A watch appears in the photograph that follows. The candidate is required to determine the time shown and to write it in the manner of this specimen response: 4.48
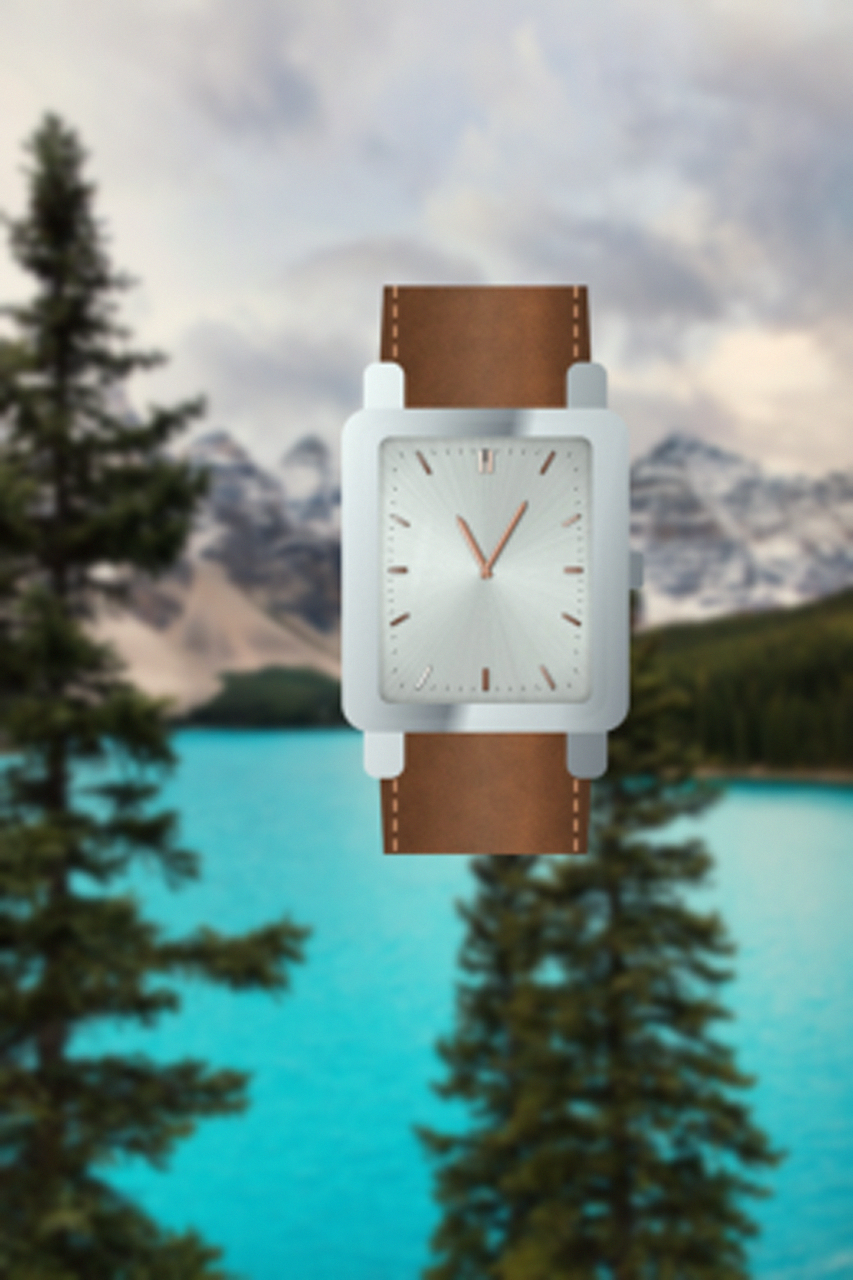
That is 11.05
